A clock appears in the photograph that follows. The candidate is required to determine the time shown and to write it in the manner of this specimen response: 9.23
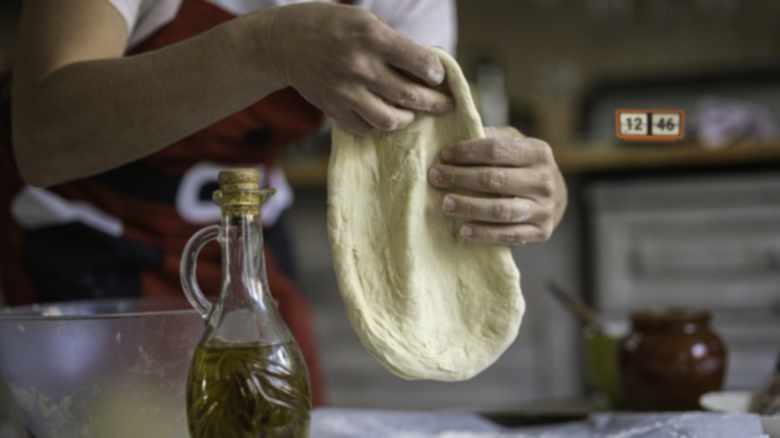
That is 12.46
